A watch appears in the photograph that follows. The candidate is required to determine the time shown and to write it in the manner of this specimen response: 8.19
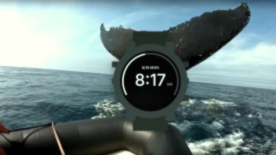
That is 8.17
